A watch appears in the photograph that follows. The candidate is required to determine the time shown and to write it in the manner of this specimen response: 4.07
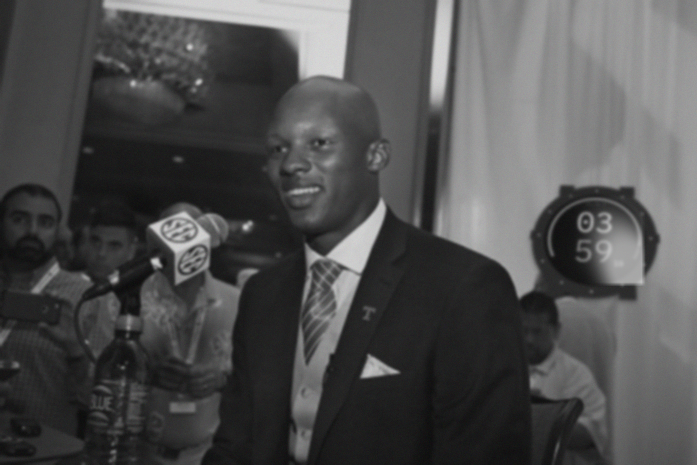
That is 3.59
